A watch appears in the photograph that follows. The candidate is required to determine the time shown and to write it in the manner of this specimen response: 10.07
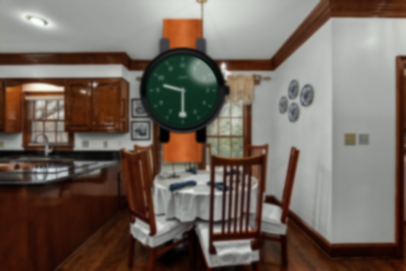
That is 9.30
